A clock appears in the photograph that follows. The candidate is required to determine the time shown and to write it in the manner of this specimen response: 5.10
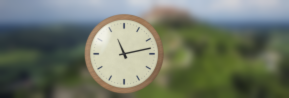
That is 11.13
